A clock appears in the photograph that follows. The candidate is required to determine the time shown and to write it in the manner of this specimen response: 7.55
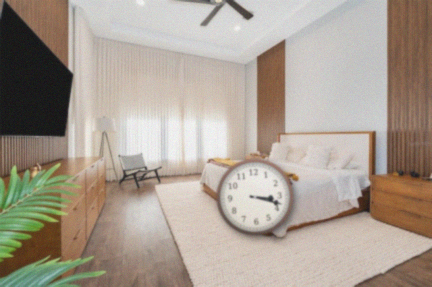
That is 3.18
